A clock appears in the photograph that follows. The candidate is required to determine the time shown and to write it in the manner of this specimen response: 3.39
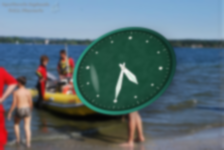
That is 4.30
